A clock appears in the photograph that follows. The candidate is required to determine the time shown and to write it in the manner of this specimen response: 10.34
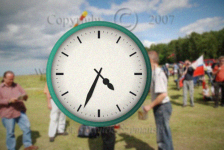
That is 4.34
